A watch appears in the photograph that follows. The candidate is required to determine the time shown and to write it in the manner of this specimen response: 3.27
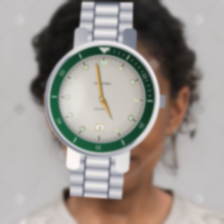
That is 4.58
